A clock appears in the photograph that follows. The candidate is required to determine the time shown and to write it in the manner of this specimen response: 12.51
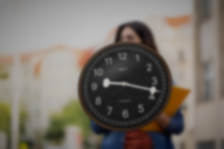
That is 9.18
